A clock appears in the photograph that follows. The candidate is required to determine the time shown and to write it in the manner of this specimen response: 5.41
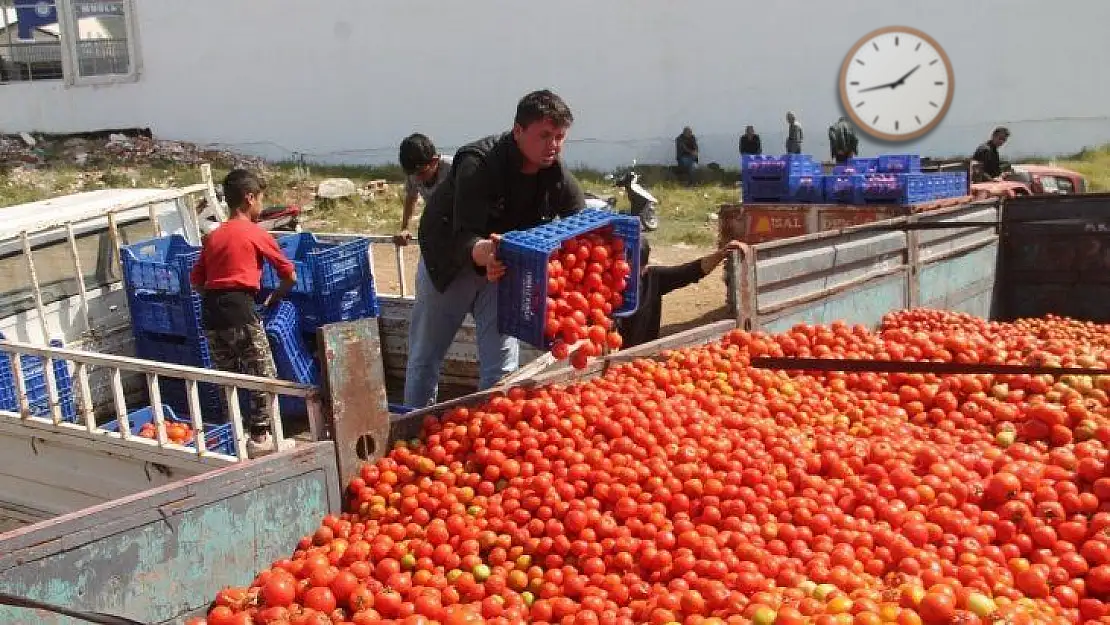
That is 1.43
